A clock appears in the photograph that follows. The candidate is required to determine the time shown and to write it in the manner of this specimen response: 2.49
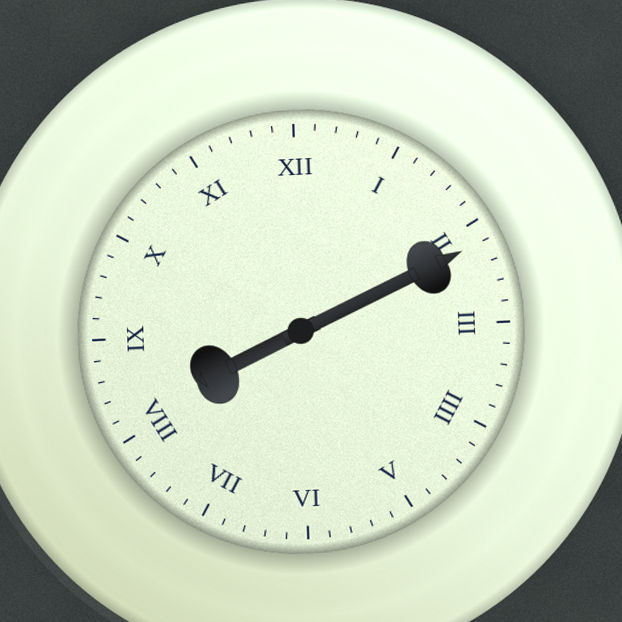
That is 8.11
